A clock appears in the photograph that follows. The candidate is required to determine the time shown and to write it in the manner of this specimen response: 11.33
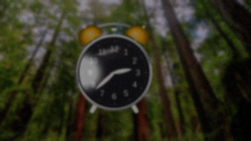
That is 2.38
